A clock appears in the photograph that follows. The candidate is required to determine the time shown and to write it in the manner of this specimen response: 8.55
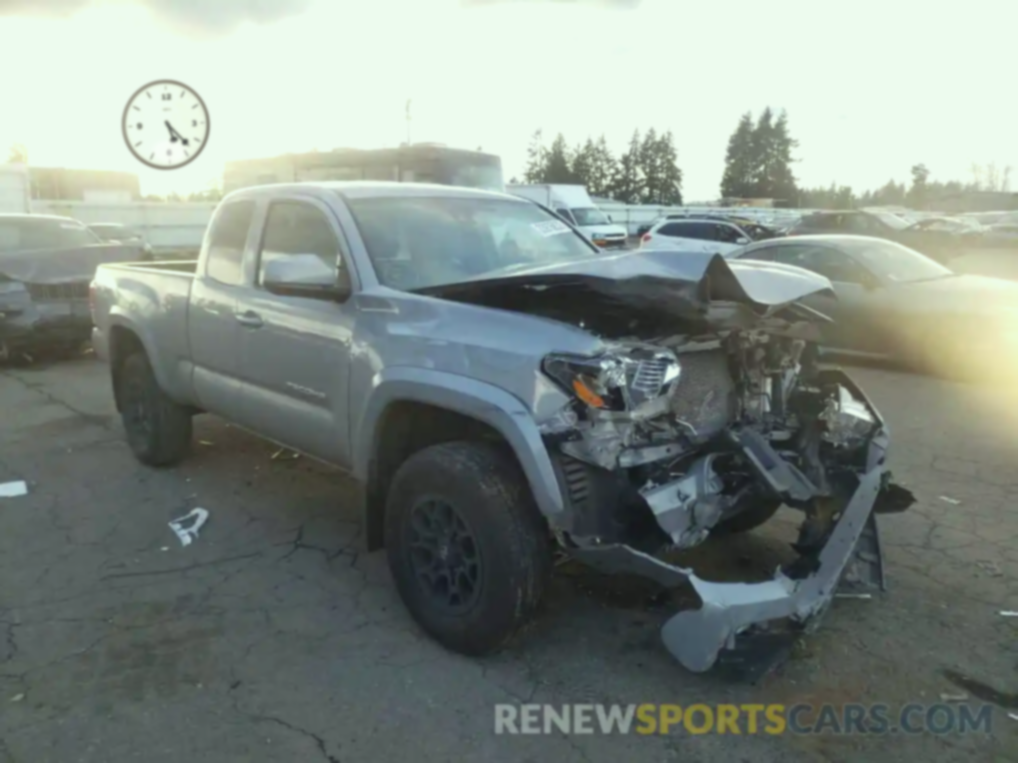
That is 5.23
